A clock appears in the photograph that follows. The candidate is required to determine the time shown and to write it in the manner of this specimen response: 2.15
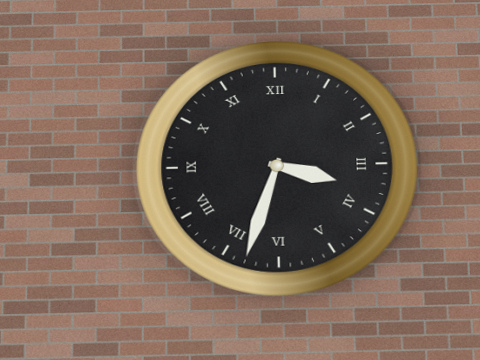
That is 3.33
